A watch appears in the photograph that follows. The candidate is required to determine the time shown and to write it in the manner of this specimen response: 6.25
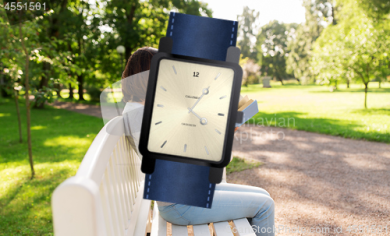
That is 4.05
